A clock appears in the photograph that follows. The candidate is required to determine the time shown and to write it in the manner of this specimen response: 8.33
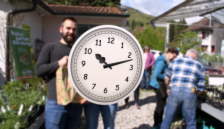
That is 10.12
